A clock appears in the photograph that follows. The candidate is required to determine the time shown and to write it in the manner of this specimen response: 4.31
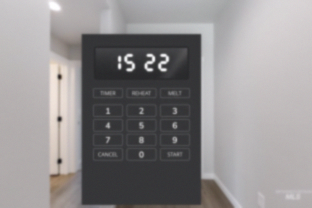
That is 15.22
